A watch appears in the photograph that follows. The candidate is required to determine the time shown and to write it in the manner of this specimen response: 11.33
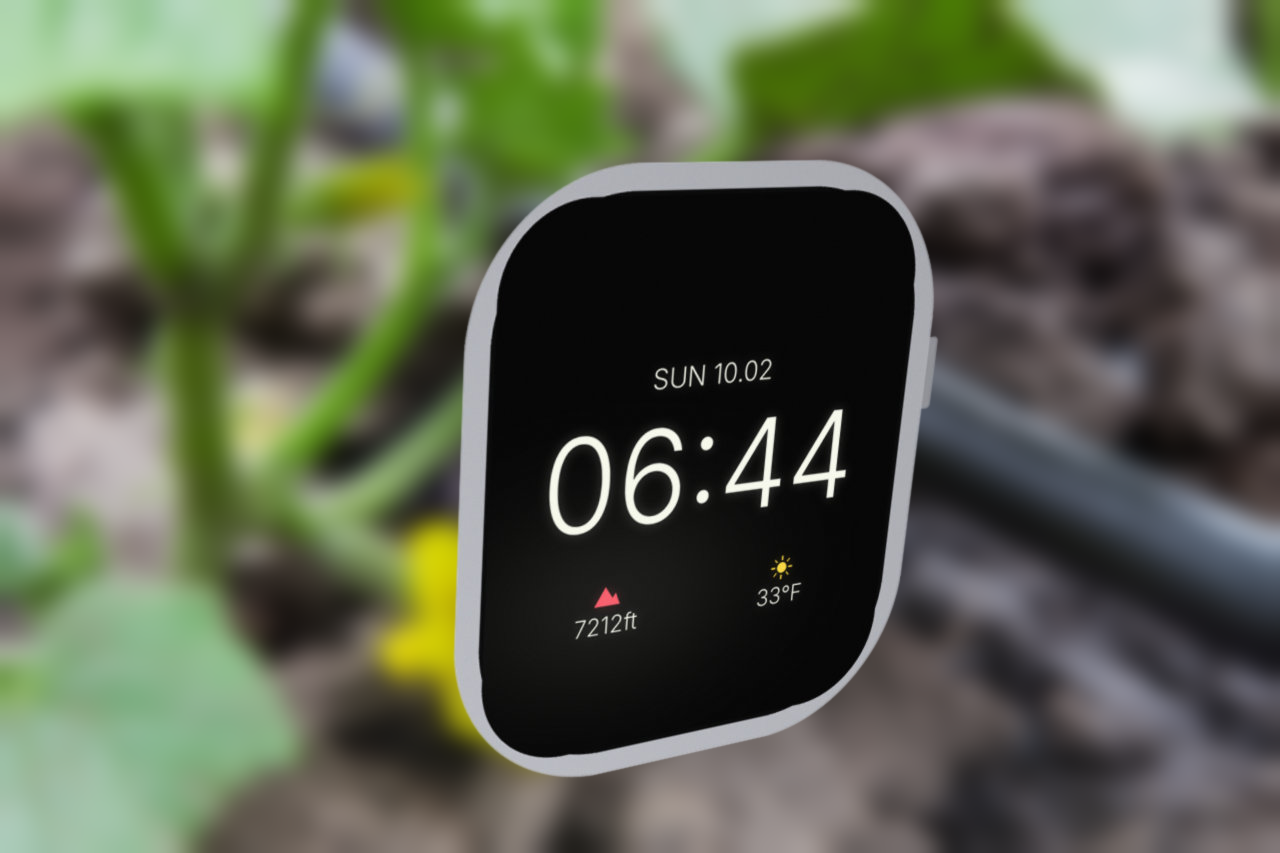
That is 6.44
